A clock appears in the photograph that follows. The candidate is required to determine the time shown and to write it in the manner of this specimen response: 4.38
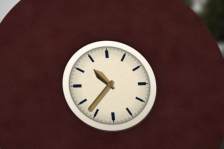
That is 10.37
